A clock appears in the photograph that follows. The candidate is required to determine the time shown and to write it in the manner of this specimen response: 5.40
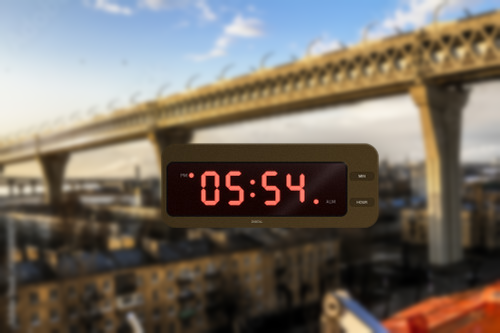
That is 5.54
